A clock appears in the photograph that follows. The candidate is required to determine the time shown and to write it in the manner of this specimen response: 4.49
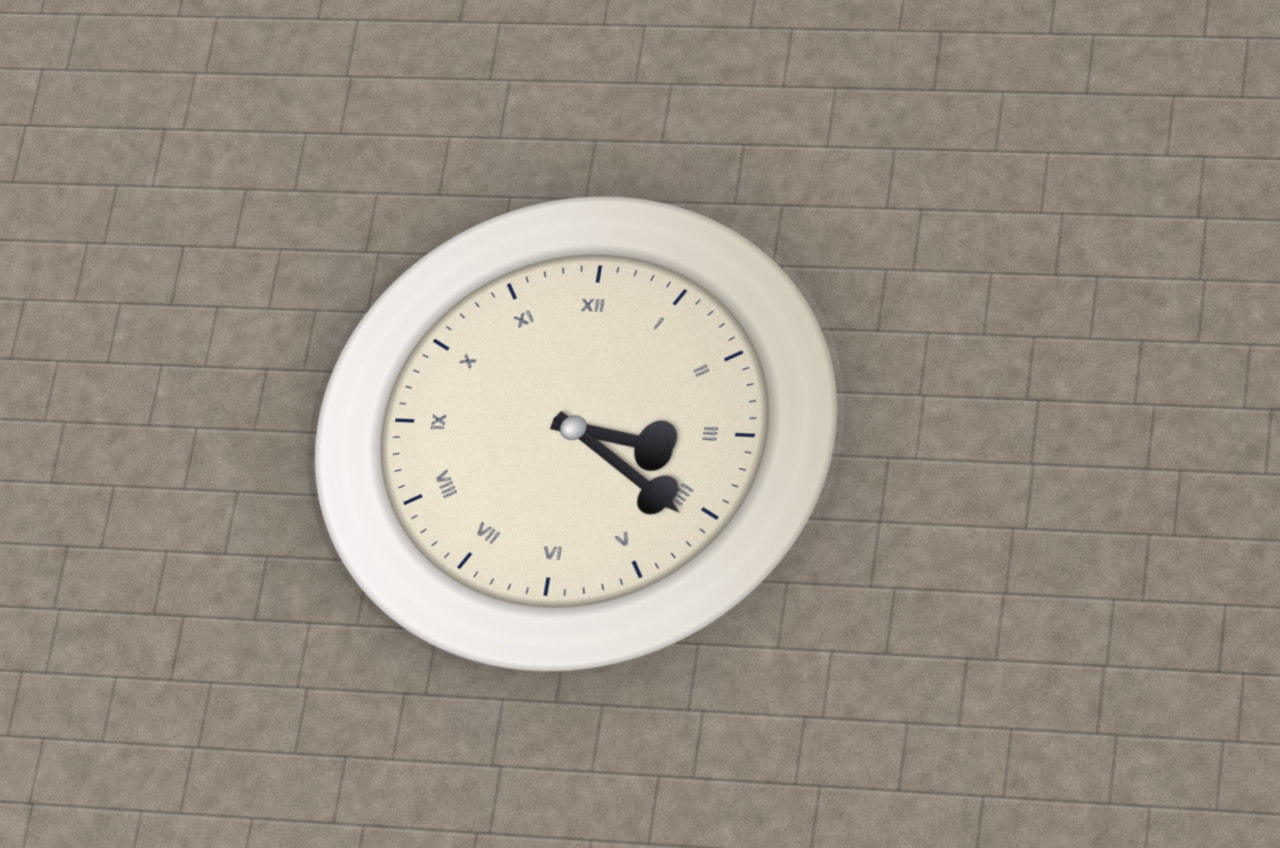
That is 3.21
